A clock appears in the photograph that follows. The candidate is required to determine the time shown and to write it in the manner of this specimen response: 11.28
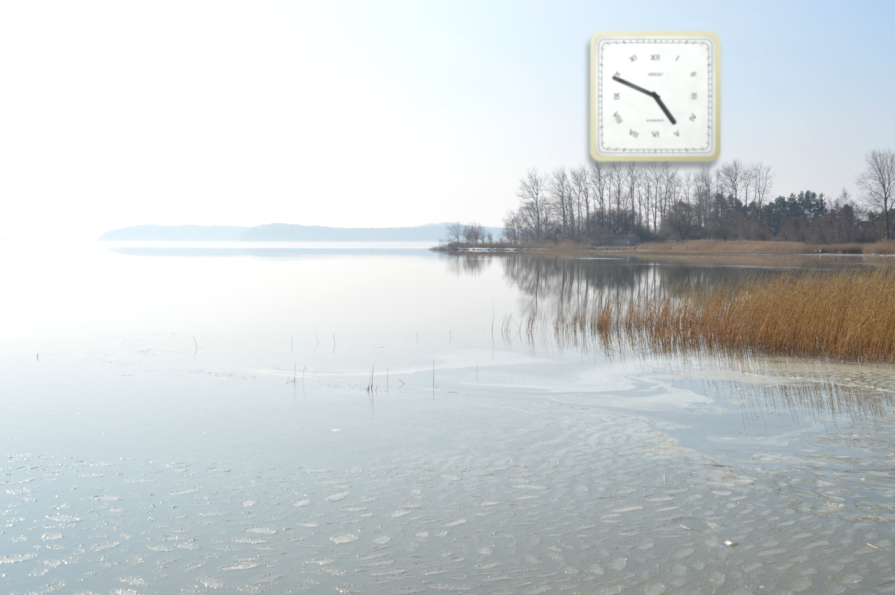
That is 4.49
